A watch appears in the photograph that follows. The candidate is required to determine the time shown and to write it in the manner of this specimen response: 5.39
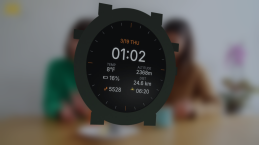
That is 1.02
